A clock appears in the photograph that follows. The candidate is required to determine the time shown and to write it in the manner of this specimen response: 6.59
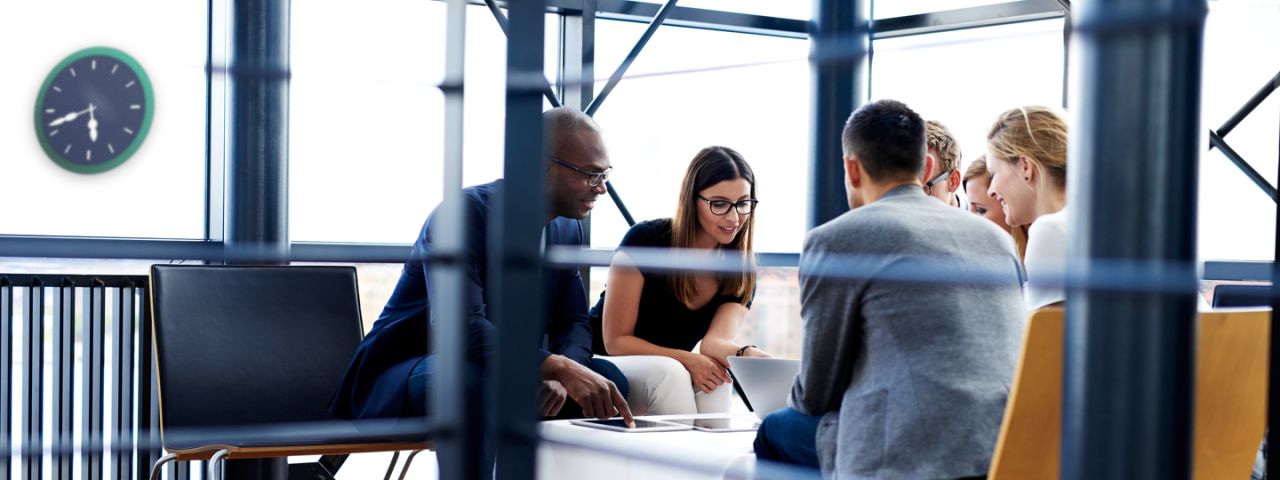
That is 5.42
